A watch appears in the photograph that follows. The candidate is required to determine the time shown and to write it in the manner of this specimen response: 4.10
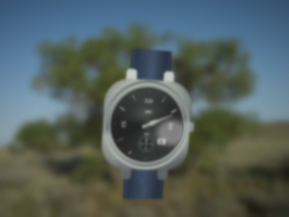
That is 2.11
